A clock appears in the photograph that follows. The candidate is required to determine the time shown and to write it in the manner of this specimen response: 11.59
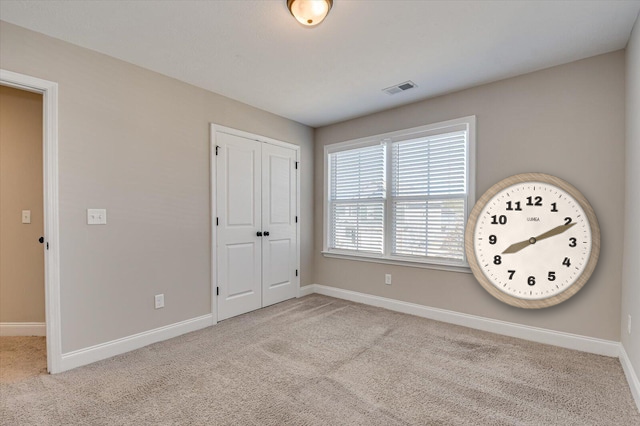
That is 8.11
